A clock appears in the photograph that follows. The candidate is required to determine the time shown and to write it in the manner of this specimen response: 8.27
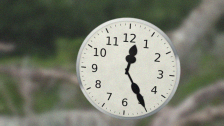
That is 12.25
